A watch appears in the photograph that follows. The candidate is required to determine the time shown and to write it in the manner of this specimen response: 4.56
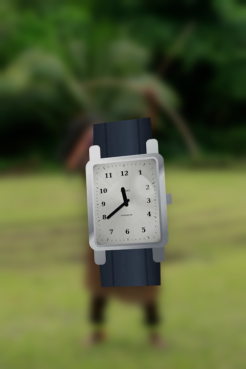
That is 11.39
